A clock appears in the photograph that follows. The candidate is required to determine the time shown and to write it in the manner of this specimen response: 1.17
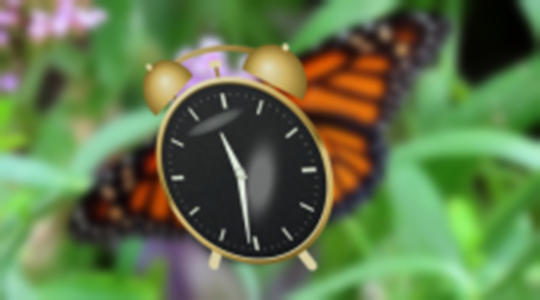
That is 11.31
